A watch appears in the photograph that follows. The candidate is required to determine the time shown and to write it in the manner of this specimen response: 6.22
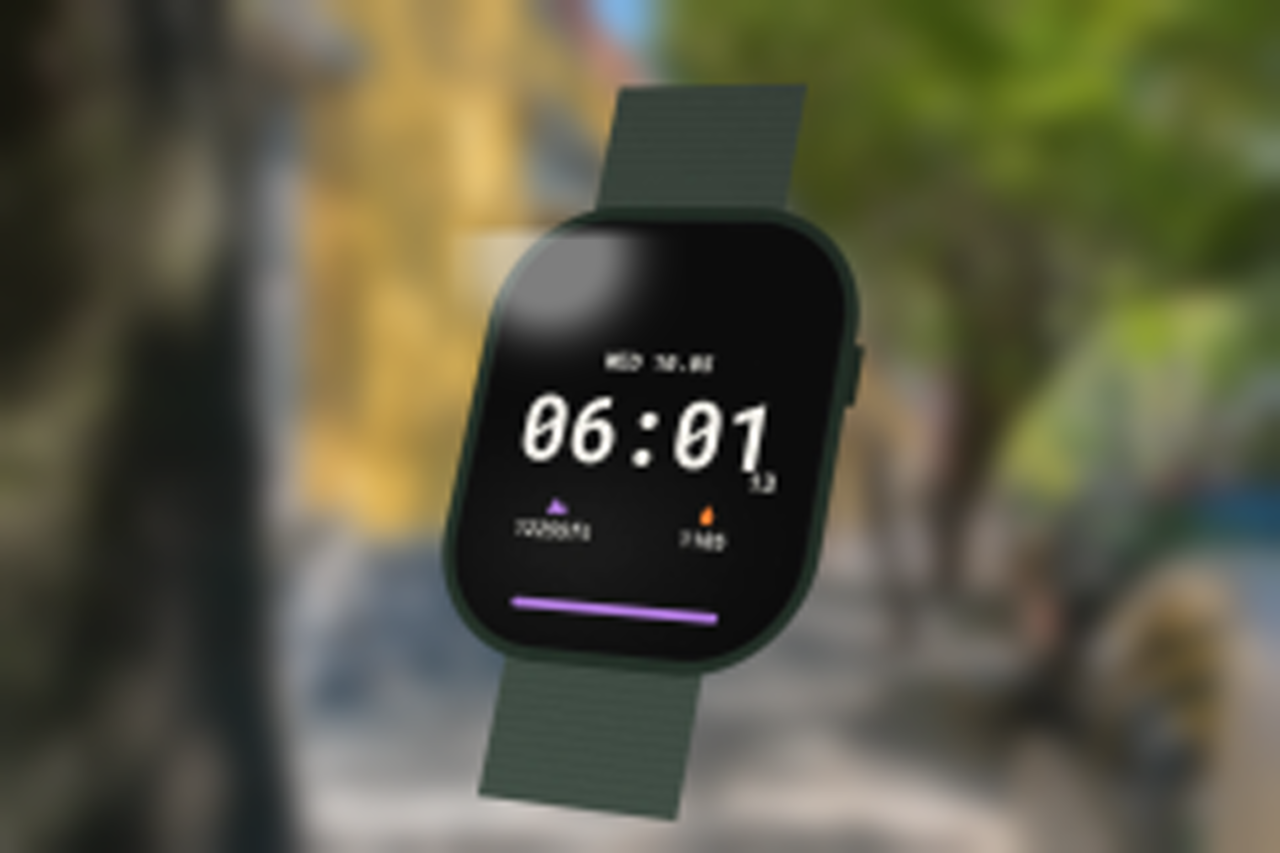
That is 6.01
